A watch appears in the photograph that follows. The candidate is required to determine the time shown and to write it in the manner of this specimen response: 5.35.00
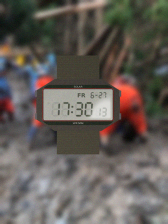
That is 17.30.13
